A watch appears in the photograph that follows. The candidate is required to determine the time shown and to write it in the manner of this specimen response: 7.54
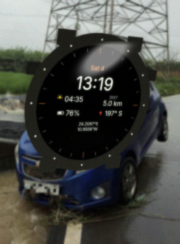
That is 13.19
